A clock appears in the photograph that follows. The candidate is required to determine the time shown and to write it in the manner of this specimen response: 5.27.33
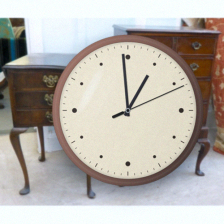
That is 12.59.11
